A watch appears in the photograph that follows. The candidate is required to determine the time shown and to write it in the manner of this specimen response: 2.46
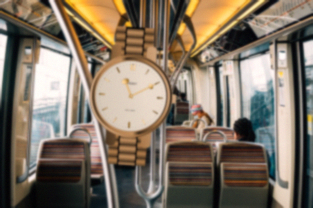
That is 11.10
